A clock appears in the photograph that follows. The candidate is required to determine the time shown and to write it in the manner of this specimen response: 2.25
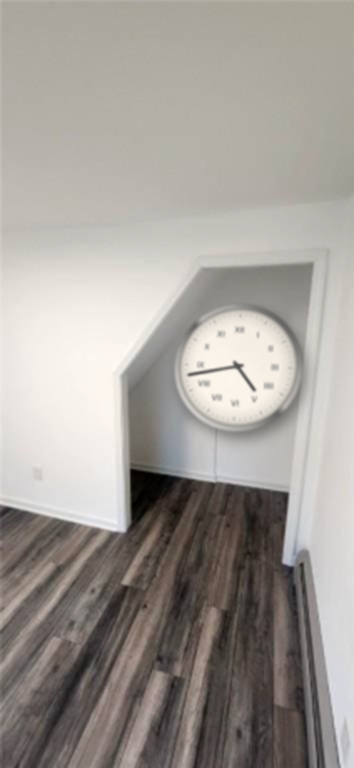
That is 4.43
